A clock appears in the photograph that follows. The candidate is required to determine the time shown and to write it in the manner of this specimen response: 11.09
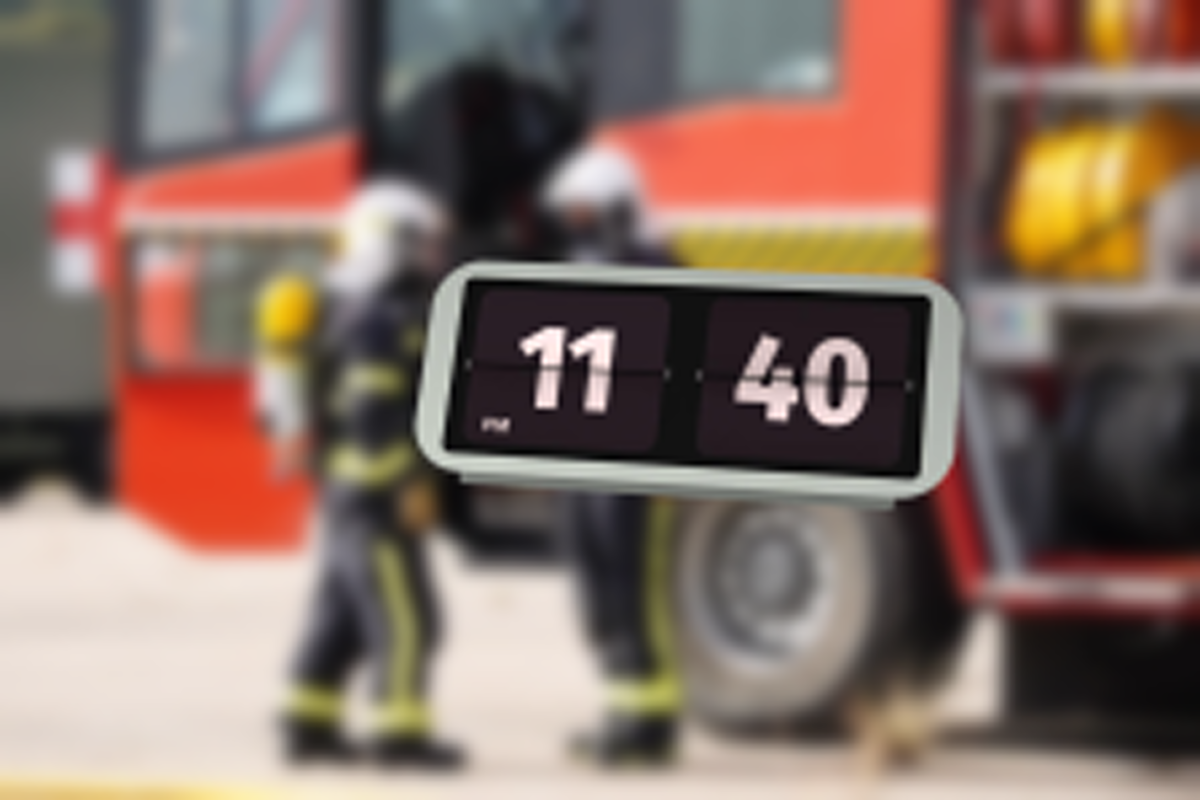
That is 11.40
